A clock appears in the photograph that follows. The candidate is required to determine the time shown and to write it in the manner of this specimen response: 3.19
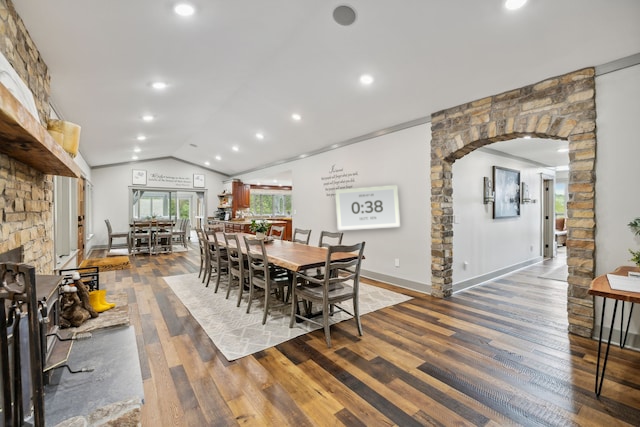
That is 0.38
